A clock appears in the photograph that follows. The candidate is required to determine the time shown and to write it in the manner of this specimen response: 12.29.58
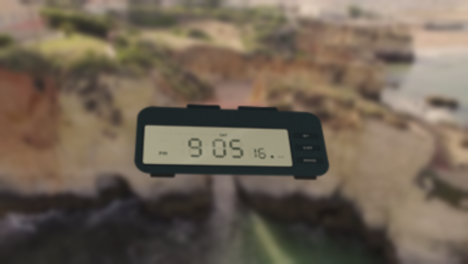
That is 9.05.16
